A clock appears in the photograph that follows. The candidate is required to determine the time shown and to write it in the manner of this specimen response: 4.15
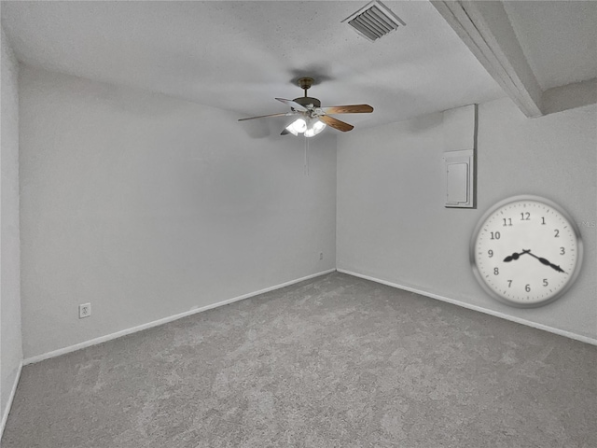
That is 8.20
